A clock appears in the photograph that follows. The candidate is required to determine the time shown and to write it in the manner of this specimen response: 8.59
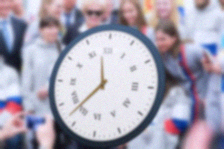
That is 11.37
